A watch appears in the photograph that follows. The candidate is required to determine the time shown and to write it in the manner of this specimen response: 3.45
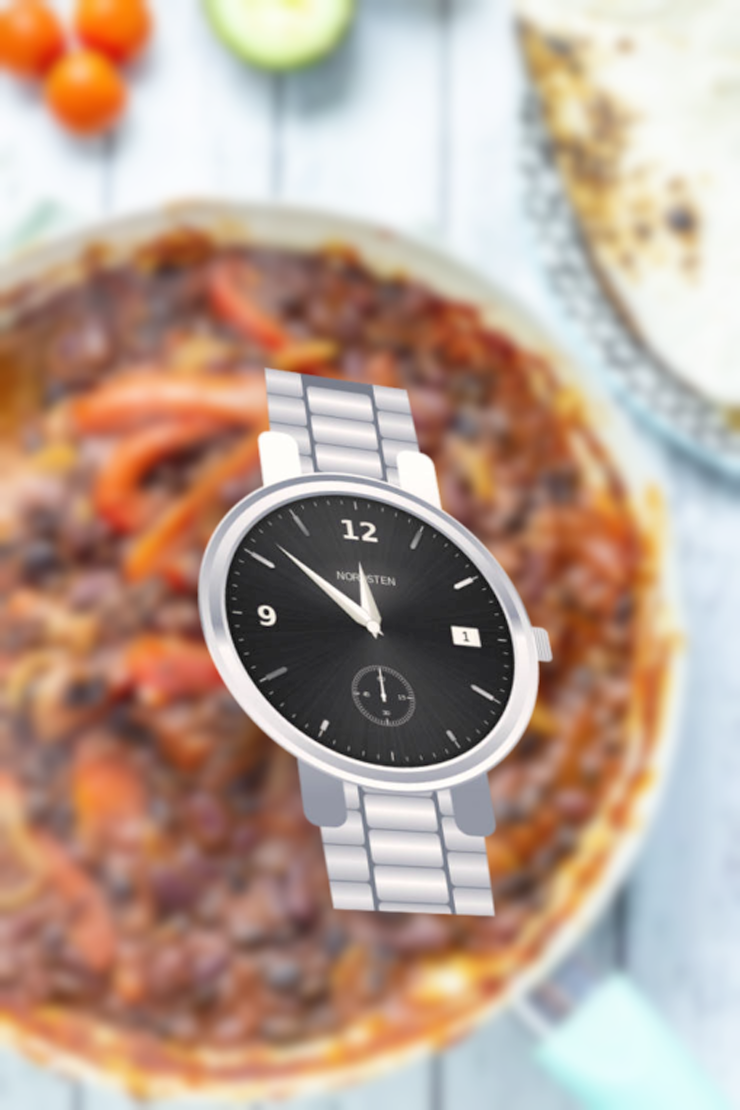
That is 11.52
